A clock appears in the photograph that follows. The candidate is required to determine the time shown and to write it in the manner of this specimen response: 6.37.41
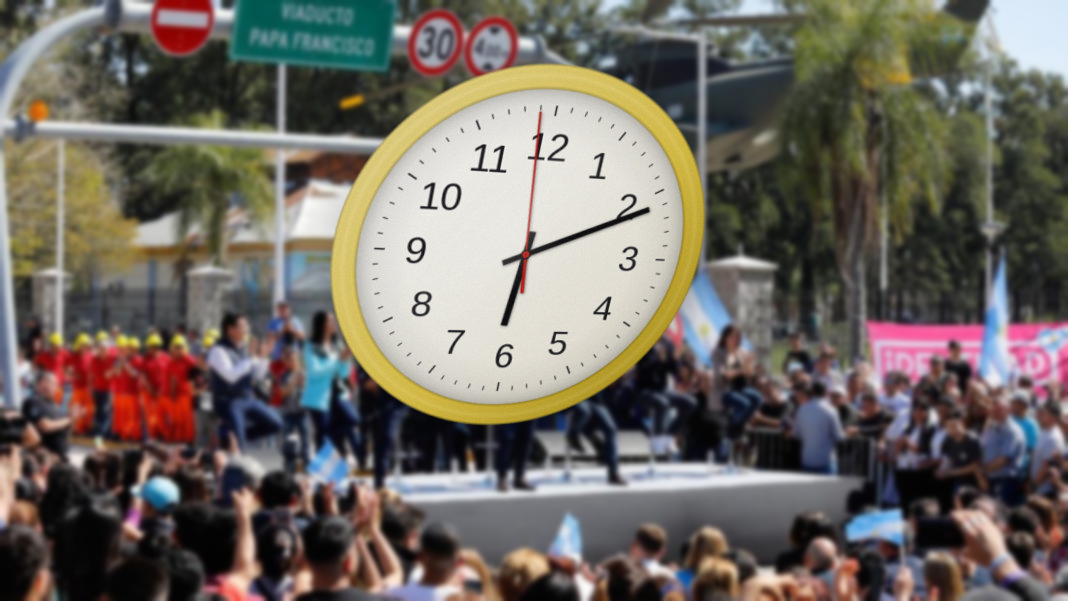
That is 6.10.59
